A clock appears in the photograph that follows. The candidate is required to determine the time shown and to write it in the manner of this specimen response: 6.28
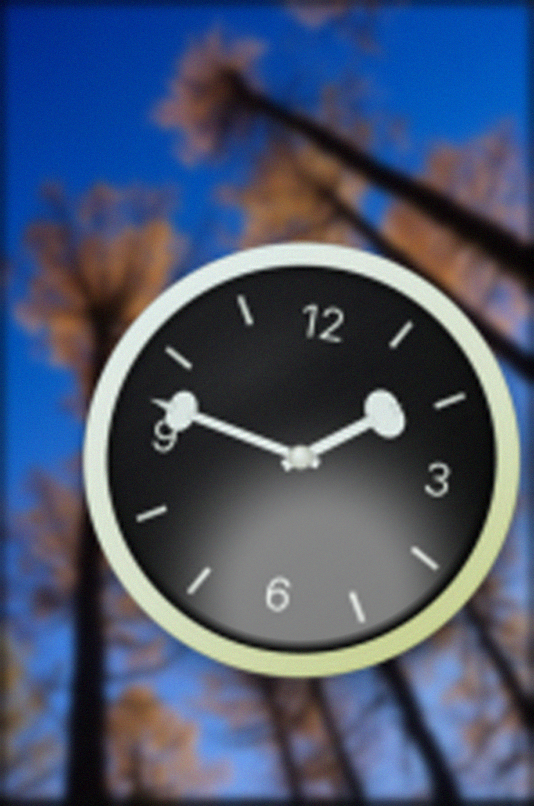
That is 1.47
